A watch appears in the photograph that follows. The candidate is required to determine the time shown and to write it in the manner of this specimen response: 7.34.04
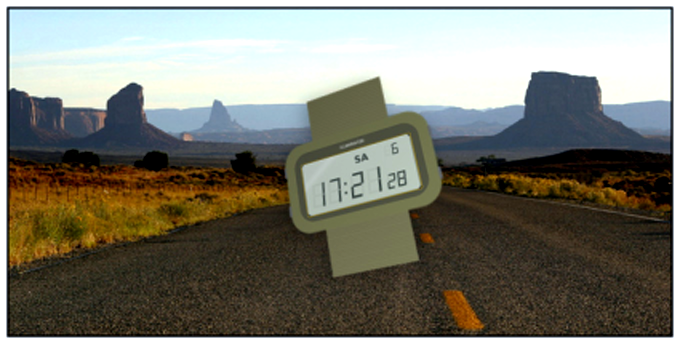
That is 17.21.28
